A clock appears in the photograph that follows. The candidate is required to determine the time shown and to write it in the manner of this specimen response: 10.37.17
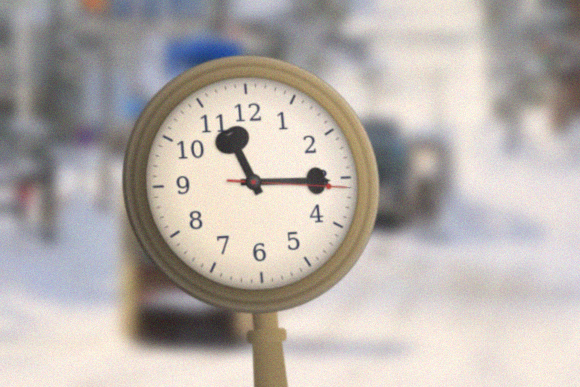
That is 11.15.16
